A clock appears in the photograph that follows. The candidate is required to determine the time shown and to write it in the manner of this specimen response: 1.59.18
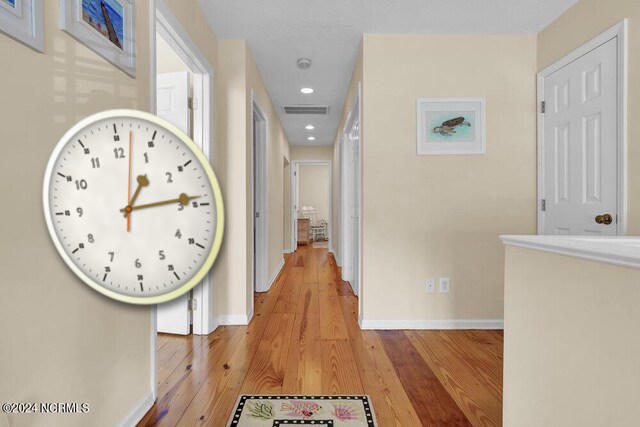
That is 1.14.02
